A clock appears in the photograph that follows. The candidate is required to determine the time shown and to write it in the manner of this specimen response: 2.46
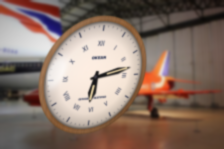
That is 6.13
